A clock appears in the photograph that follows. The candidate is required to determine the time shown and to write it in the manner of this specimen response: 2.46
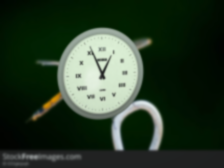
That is 12.56
